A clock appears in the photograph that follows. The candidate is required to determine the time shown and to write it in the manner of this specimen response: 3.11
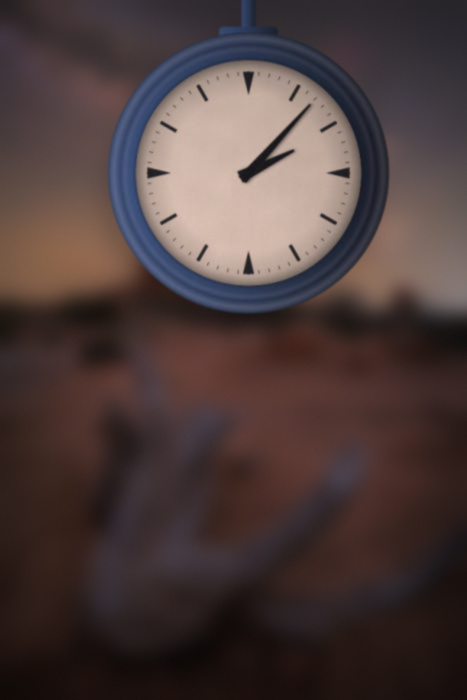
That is 2.07
